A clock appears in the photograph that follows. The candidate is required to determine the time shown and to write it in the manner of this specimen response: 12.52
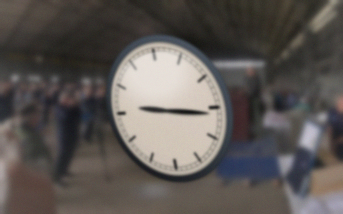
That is 9.16
